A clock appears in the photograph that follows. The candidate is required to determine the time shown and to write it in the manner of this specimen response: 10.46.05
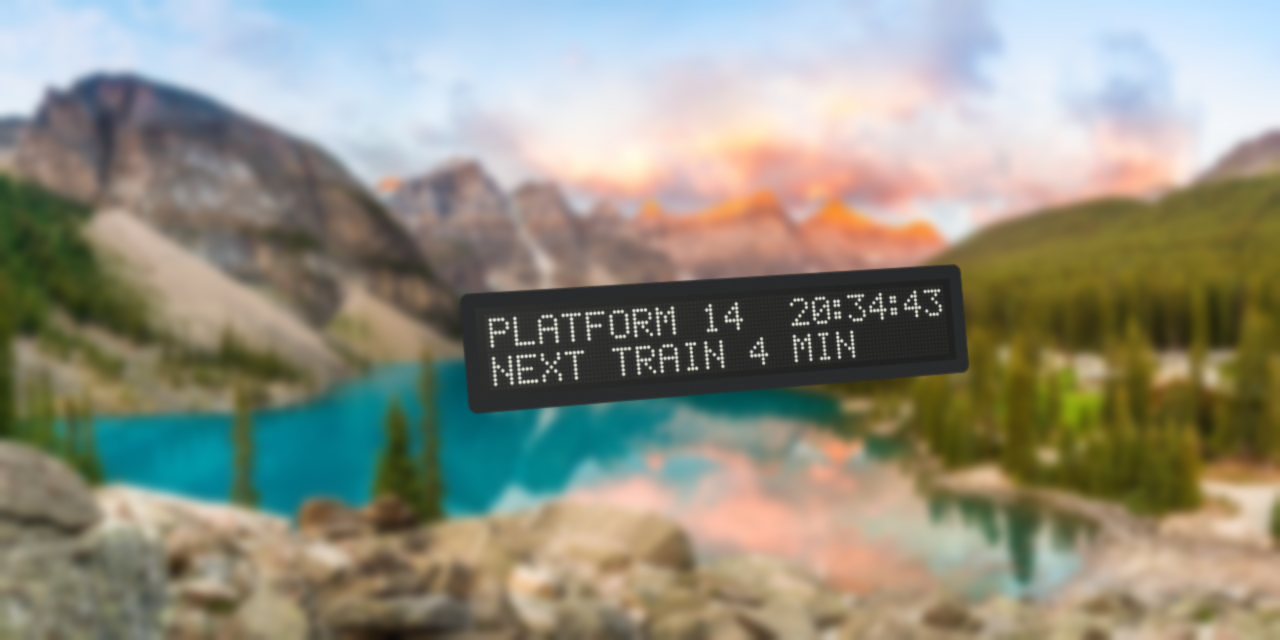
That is 20.34.43
